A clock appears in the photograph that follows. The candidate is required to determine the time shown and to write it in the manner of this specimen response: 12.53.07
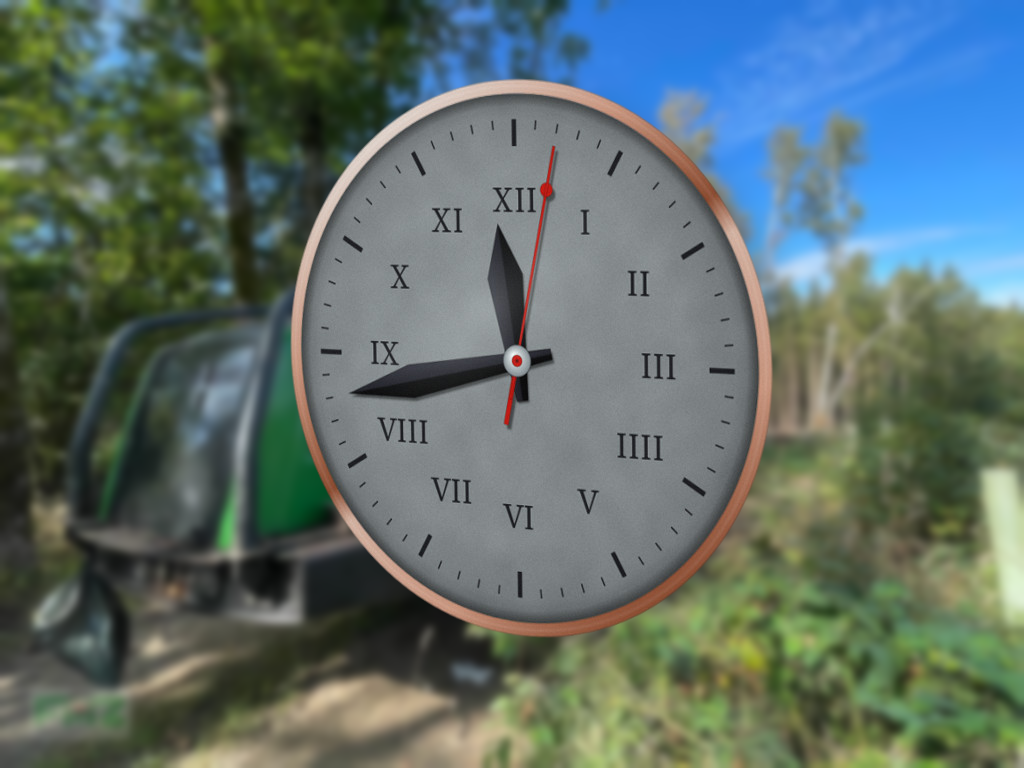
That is 11.43.02
